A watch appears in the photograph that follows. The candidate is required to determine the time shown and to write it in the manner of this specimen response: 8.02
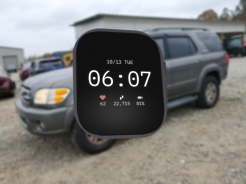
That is 6.07
